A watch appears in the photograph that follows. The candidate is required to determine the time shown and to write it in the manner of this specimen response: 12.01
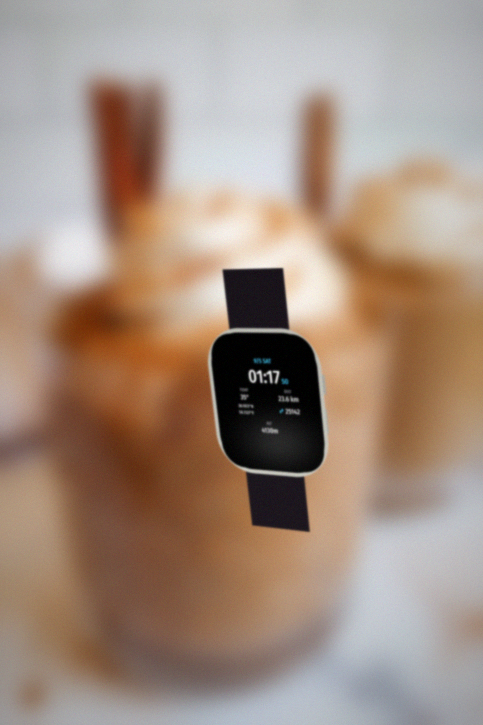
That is 1.17
